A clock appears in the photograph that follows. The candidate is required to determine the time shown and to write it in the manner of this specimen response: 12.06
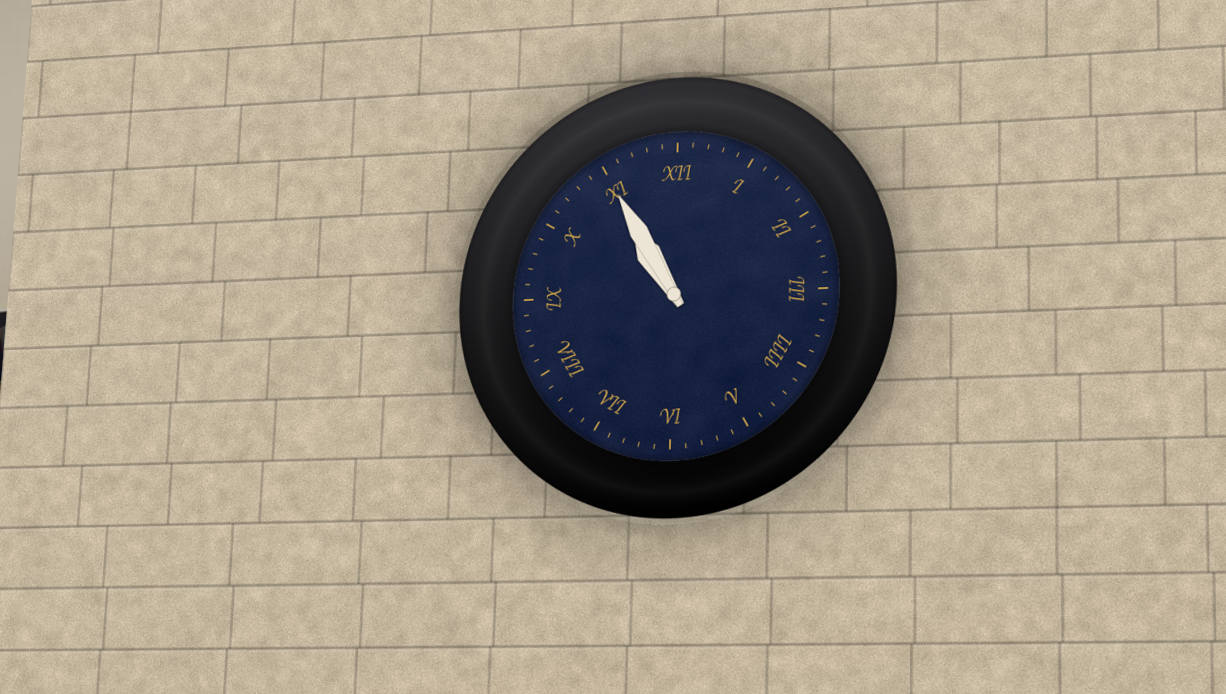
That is 10.55
